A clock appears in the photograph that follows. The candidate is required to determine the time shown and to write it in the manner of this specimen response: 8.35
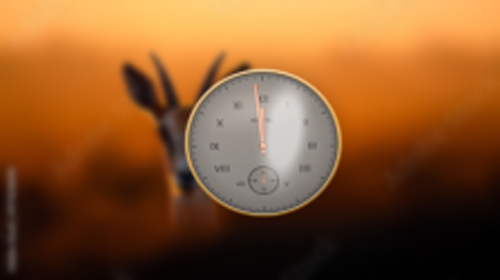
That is 11.59
